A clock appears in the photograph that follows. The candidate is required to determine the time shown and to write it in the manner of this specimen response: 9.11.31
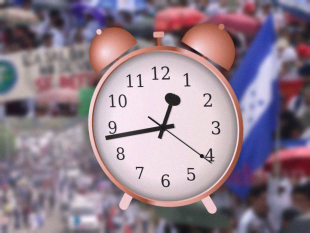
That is 12.43.21
